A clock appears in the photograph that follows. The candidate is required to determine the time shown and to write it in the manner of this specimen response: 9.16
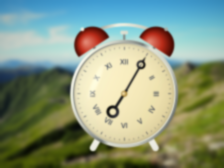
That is 7.05
